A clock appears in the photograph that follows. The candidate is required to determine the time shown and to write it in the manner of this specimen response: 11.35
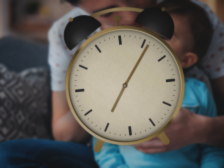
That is 7.06
